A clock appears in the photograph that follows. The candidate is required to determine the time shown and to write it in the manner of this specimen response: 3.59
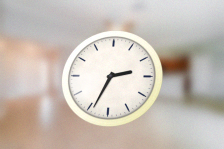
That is 2.34
